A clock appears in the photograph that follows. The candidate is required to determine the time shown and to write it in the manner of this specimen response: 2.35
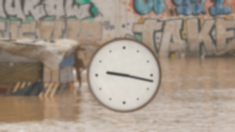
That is 9.17
